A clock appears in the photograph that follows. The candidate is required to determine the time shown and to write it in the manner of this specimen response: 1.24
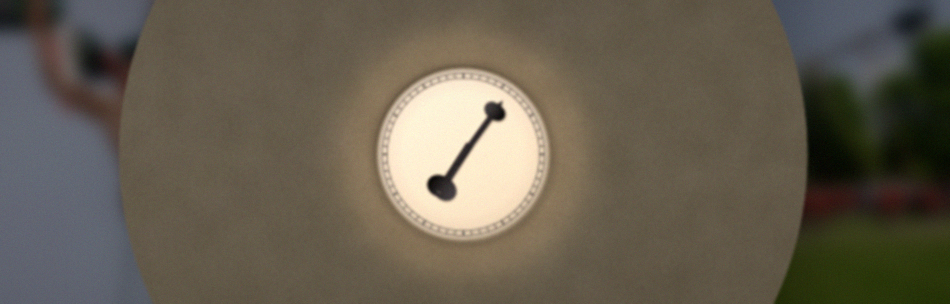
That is 7.06
